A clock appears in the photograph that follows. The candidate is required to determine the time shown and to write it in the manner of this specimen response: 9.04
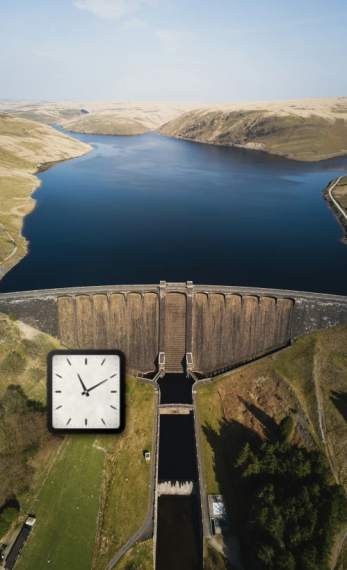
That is 11.10
